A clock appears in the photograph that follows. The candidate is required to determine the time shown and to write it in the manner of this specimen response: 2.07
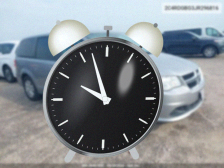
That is 9.57
